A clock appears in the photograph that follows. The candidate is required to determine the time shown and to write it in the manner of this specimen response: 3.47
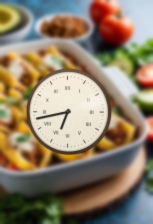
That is 6.43
